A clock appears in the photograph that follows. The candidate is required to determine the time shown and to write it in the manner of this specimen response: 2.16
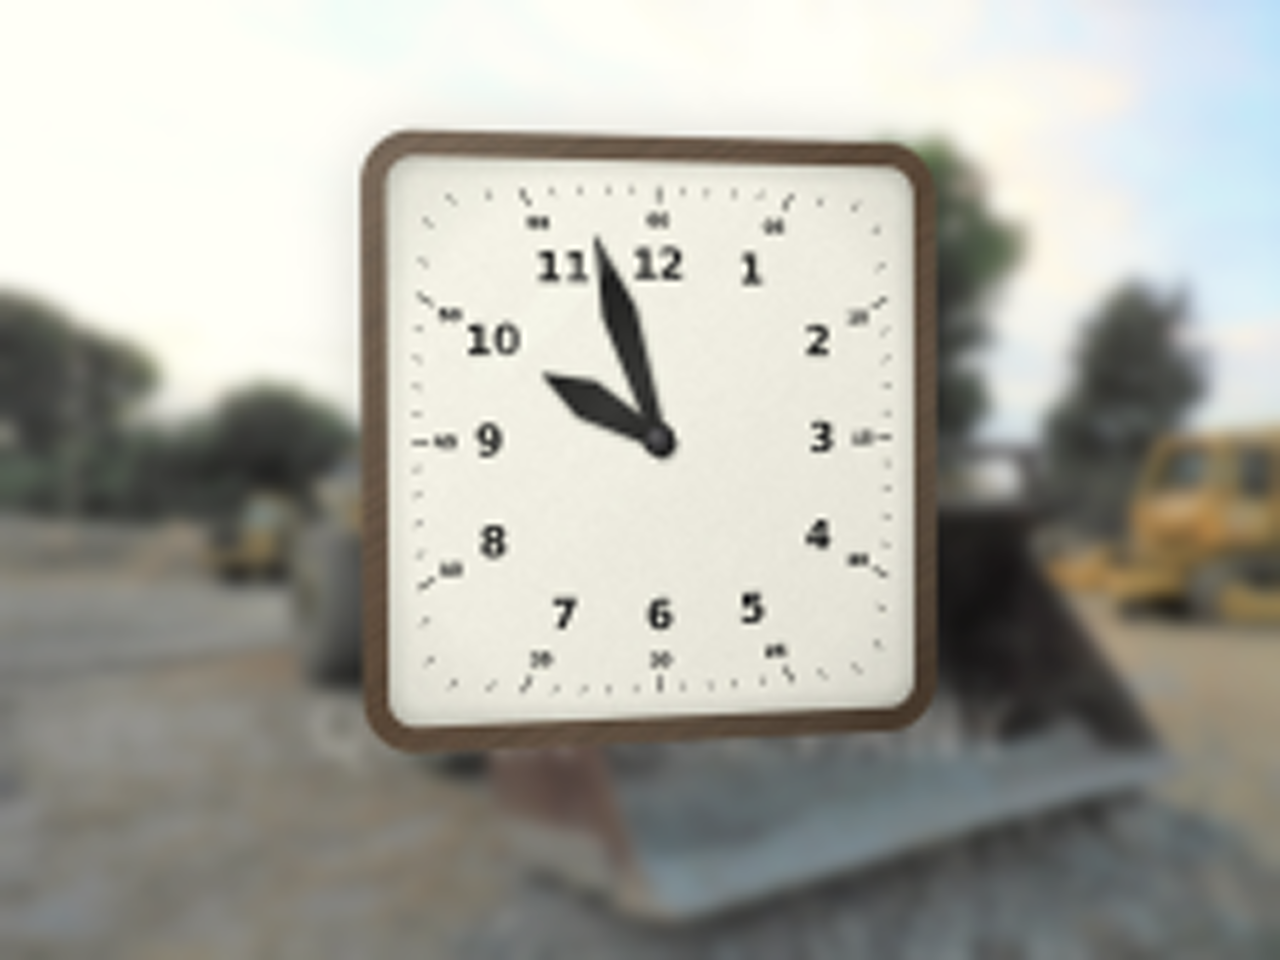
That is 9.57
